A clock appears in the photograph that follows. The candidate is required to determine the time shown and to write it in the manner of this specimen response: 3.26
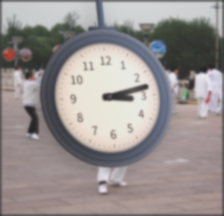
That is 3.13
